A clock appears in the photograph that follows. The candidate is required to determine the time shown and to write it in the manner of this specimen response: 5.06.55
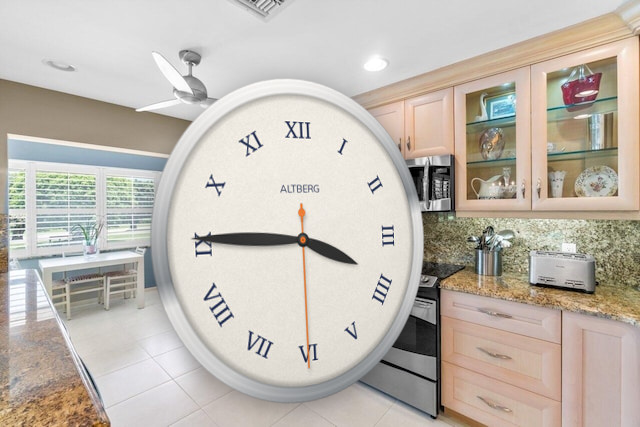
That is 3.45.30
